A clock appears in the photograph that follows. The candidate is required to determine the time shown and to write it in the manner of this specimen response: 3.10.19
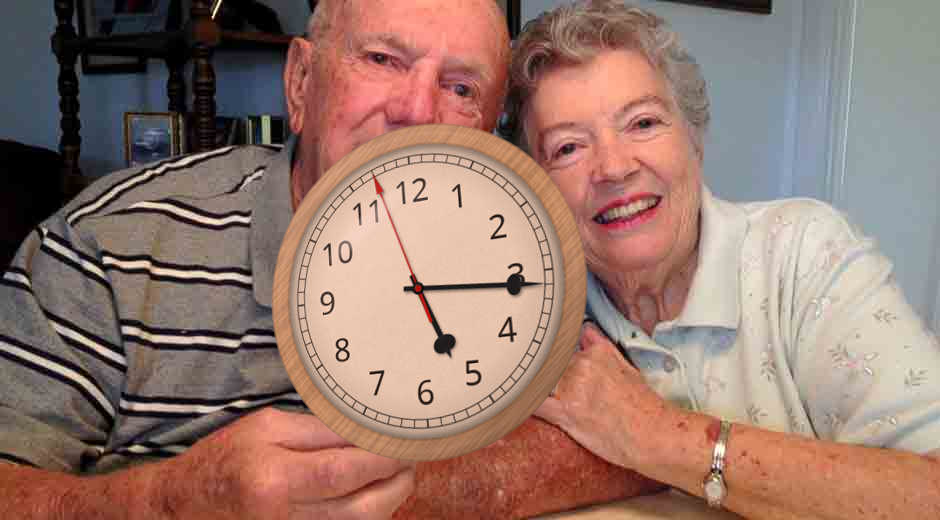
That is 5.15.57
